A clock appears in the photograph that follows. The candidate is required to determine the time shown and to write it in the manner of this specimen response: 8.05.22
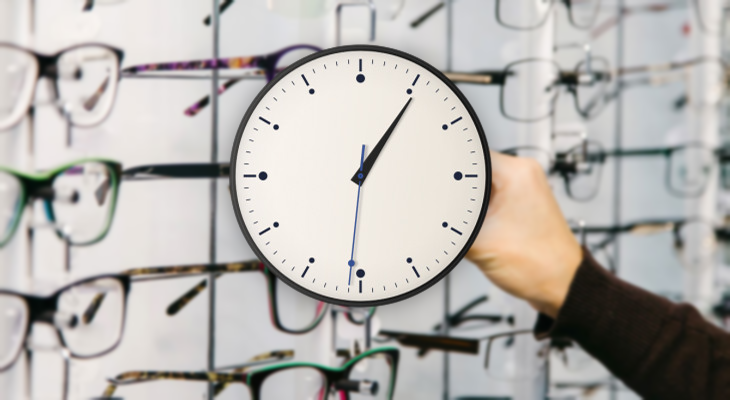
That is 1.05.31
